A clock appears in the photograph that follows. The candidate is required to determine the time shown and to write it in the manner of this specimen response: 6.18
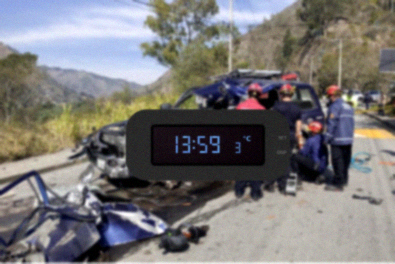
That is 13.59
